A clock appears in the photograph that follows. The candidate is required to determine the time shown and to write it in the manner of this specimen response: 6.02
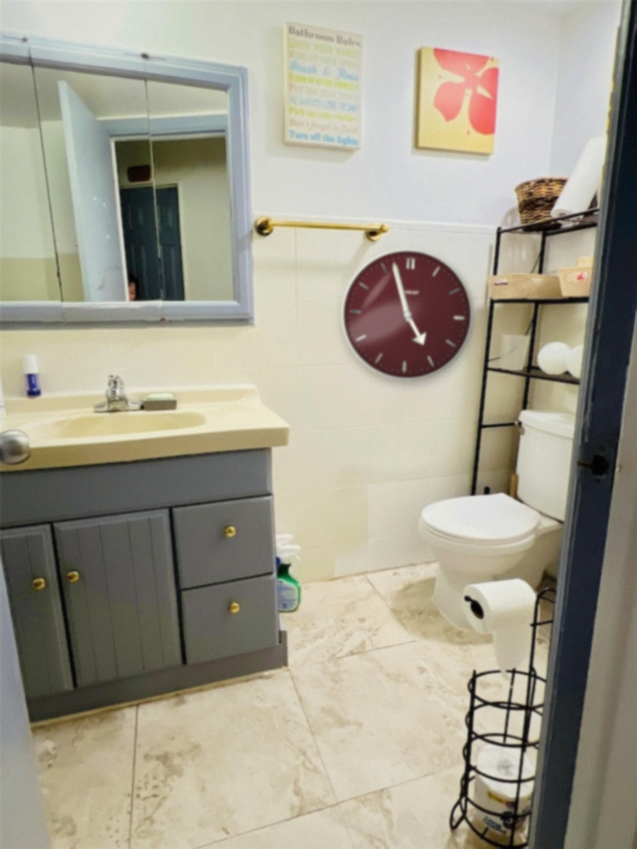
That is 4.57
